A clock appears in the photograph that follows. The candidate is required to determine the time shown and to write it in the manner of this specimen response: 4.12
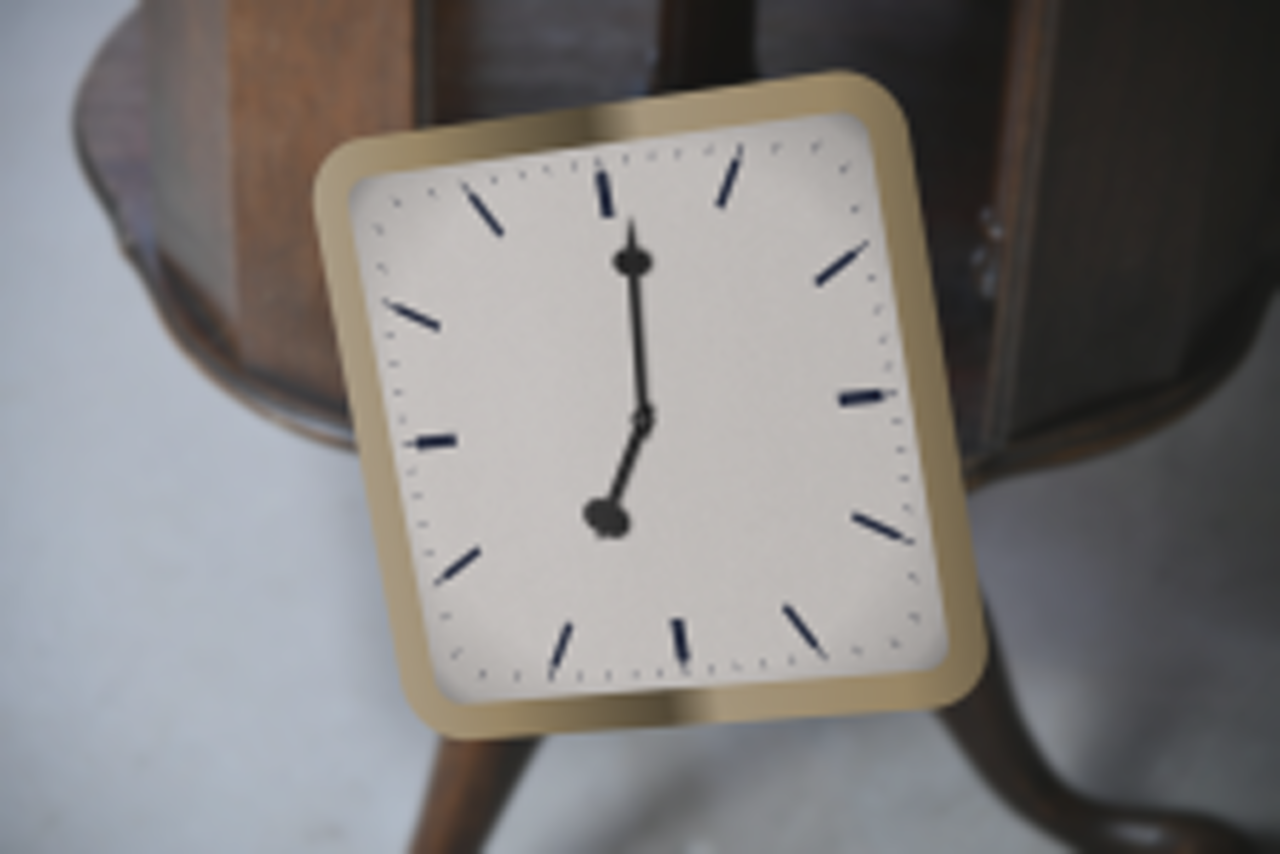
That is 7.01
